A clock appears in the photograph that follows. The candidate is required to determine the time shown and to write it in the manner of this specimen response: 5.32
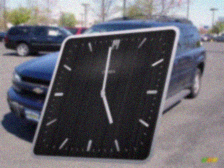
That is 4.59
